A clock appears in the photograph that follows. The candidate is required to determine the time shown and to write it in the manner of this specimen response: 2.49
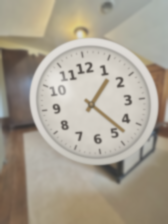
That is 1.23
